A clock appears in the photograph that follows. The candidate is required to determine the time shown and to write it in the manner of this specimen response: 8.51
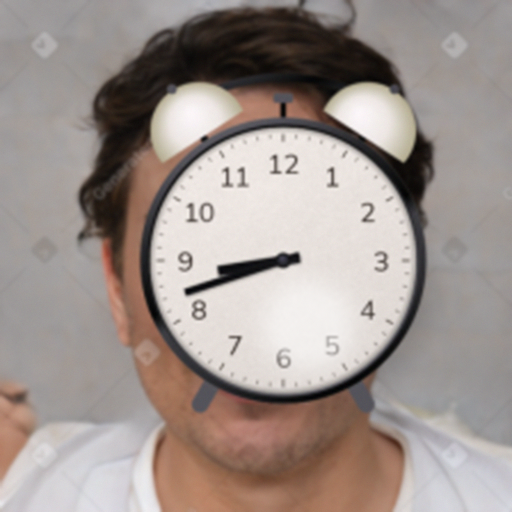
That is 8.42
